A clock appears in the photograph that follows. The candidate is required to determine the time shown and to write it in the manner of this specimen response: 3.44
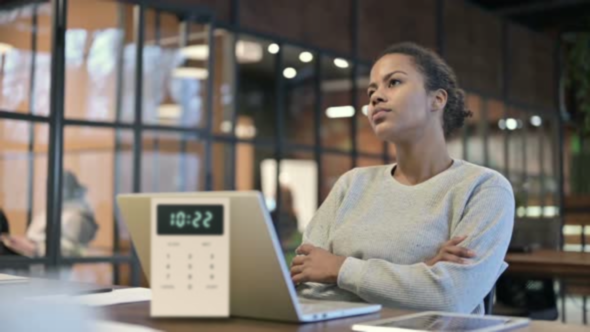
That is 10.22
